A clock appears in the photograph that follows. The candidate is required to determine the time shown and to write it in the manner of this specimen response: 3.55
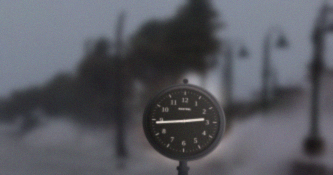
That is 2.44
